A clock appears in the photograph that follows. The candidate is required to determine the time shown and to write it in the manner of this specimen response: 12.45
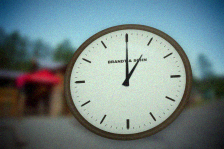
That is 1.00
